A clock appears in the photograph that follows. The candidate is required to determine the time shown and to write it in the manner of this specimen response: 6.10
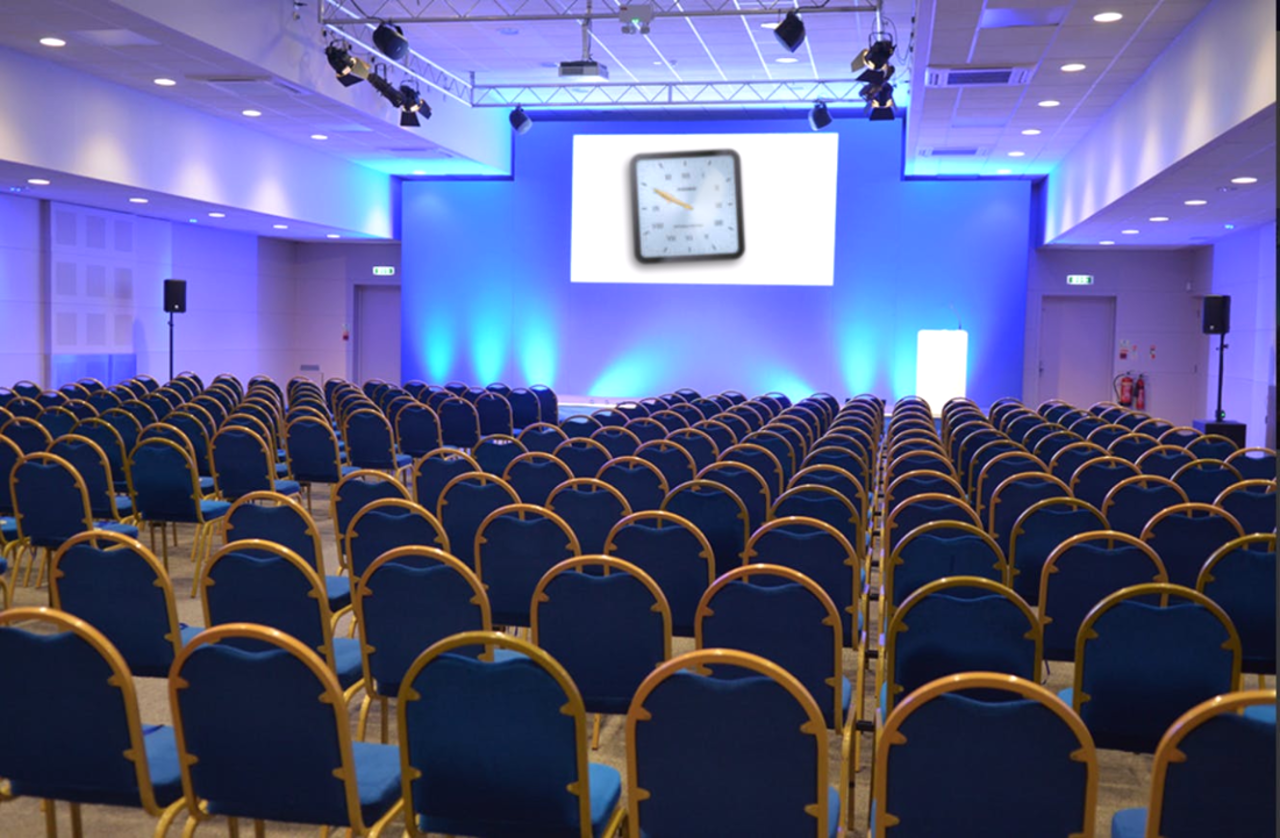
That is 9.50
